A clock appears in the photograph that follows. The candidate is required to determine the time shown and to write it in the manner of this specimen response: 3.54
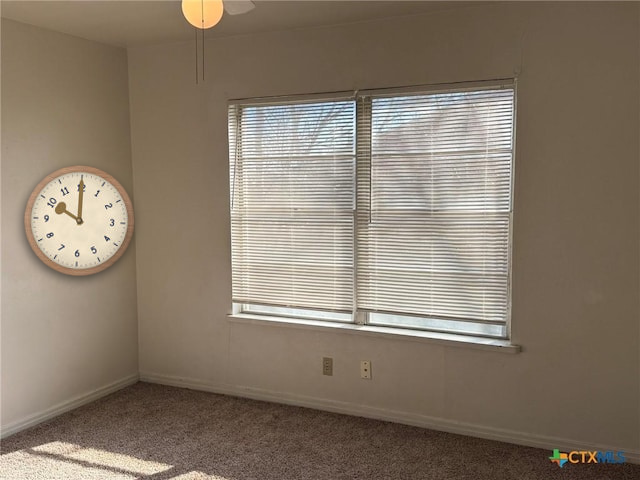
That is 10.00
